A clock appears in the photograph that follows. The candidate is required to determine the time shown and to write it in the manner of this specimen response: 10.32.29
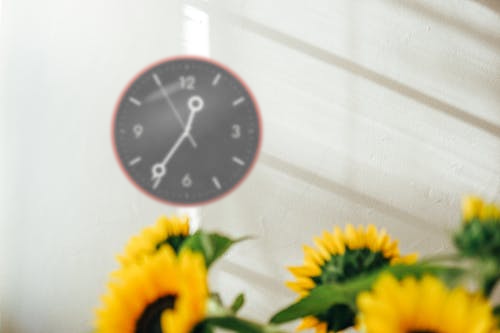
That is 12.35.55
